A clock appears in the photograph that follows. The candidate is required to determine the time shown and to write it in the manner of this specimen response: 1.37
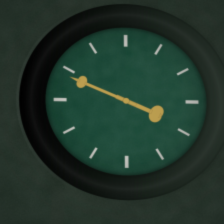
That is 3.49
